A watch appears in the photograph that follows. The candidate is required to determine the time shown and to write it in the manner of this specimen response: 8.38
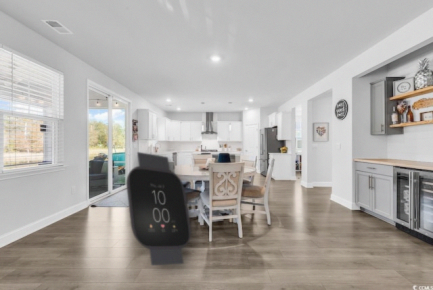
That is 10.00
